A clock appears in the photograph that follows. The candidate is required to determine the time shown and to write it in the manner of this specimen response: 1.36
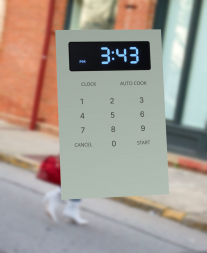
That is 3.43
